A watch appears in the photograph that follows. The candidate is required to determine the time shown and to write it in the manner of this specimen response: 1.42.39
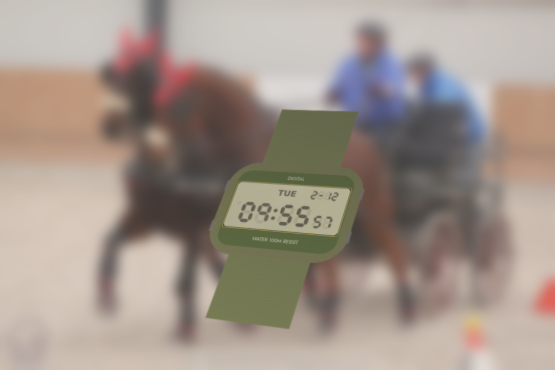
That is 9.55.57
